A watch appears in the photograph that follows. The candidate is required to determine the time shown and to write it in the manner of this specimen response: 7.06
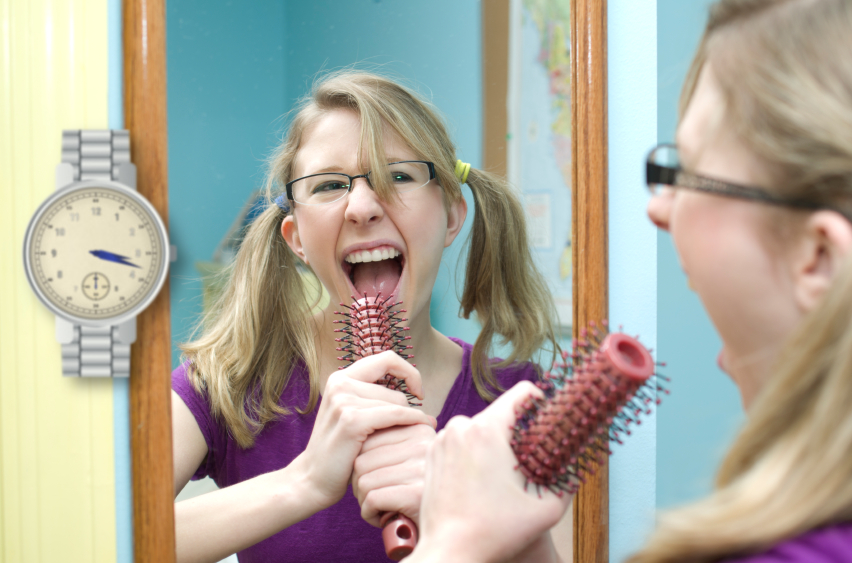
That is 3.18
